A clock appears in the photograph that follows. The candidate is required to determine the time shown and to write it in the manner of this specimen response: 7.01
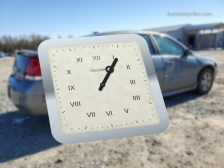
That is 1.06
